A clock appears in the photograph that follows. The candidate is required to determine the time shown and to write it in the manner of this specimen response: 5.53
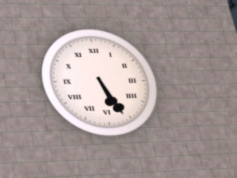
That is 5.26
